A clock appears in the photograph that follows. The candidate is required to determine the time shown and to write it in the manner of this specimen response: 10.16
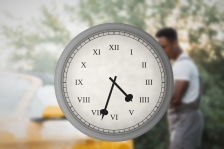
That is 4.33
